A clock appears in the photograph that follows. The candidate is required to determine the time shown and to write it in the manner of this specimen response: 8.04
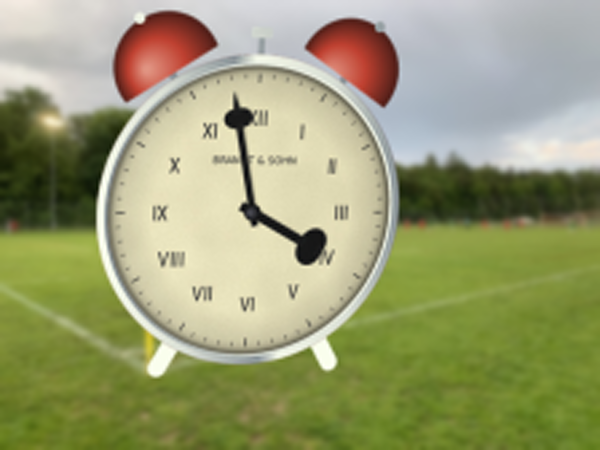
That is 3.58
